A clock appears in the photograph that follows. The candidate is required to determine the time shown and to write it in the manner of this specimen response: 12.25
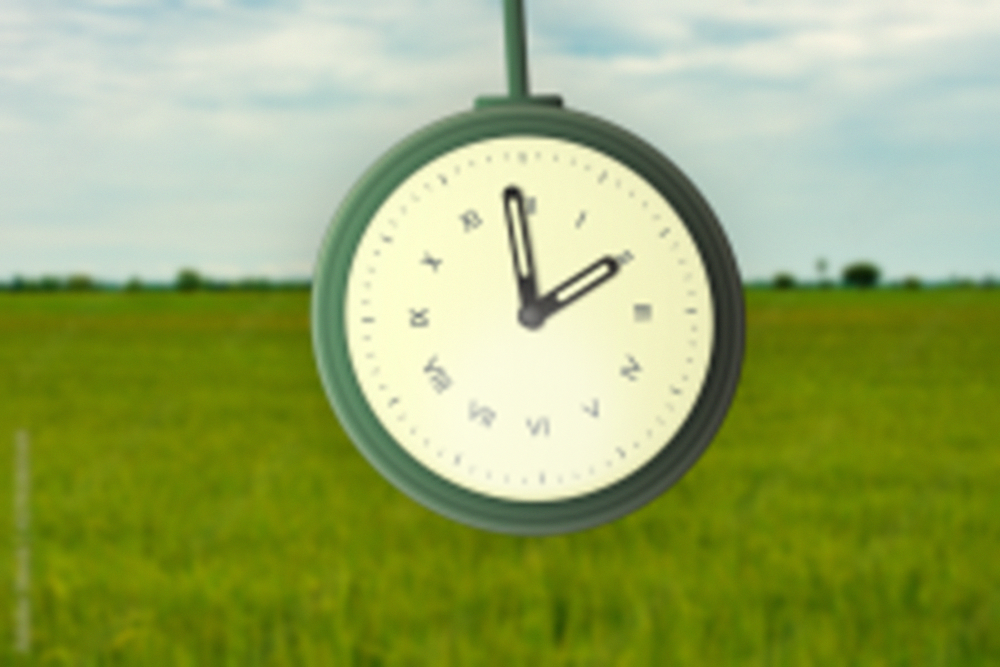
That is 1.59
